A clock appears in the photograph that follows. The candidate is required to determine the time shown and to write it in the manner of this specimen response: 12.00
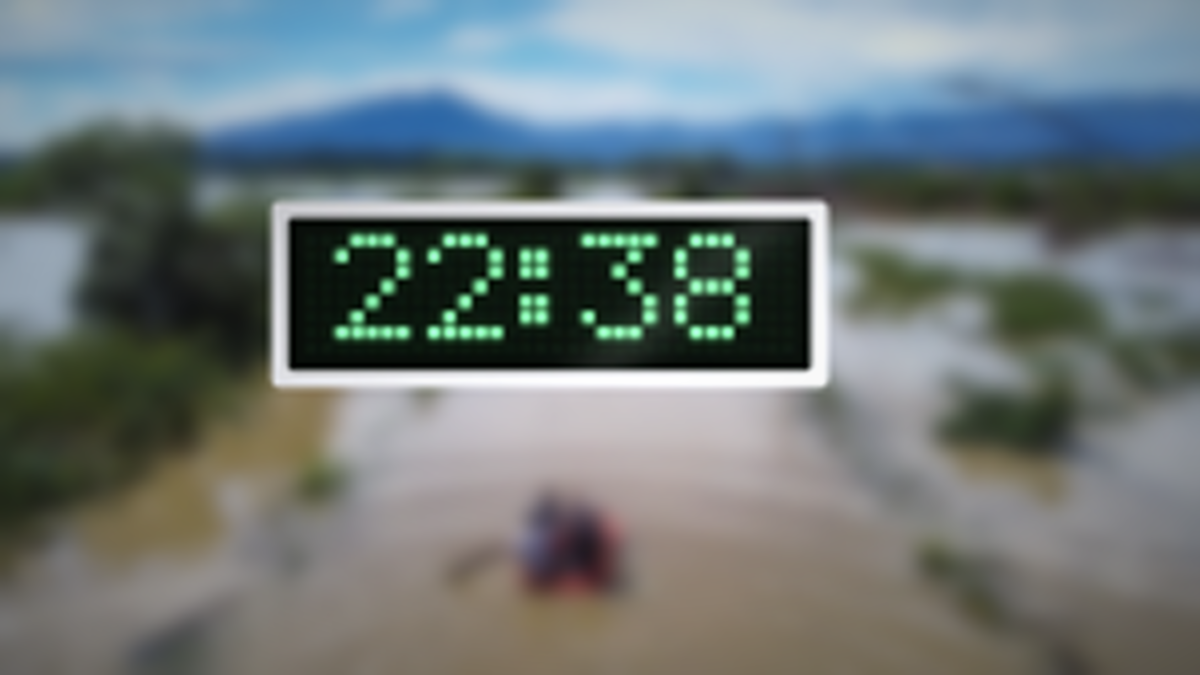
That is 22.38
